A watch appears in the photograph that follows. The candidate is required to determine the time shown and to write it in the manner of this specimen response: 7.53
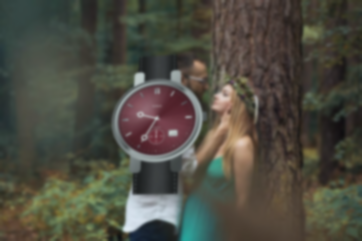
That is 9.35
